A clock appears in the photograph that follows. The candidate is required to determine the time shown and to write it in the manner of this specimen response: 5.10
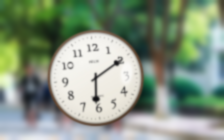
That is 6.10
